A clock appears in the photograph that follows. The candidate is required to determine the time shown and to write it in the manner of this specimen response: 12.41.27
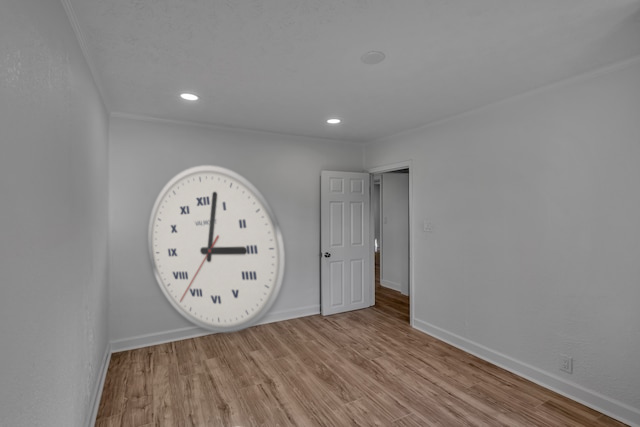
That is 3.02.37
